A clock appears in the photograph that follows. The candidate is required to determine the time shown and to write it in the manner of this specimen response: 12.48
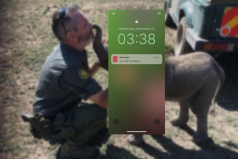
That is 3.38
